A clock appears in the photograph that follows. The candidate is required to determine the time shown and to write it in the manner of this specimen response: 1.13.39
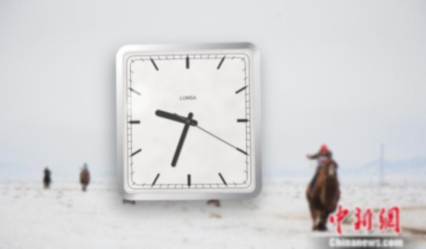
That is 9.33.20
